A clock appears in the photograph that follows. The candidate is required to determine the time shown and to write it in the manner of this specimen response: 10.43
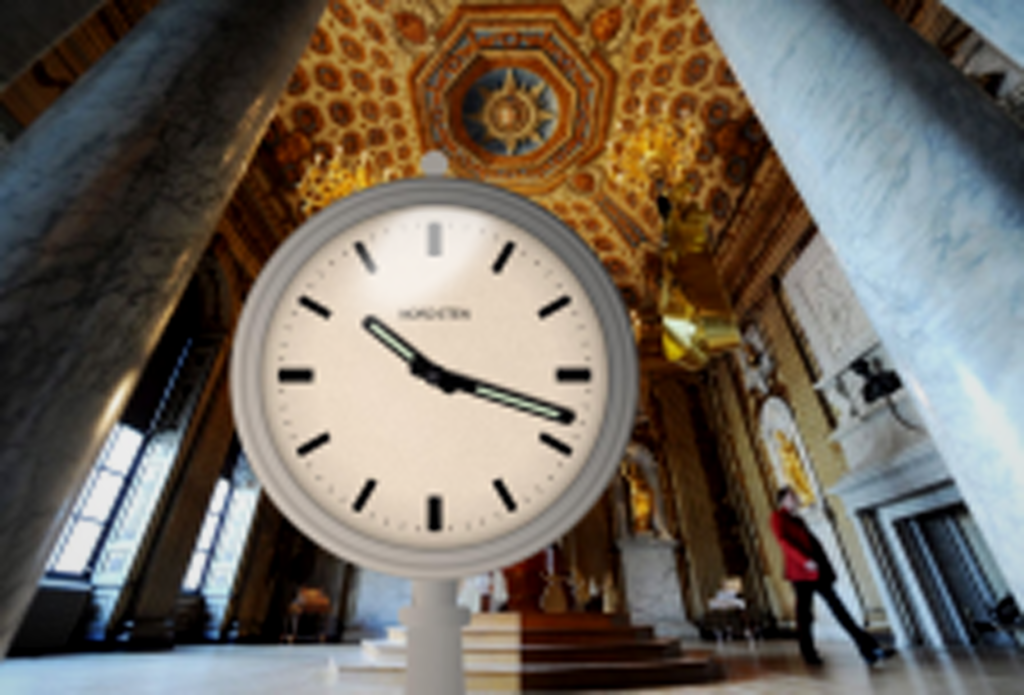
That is 10.18
